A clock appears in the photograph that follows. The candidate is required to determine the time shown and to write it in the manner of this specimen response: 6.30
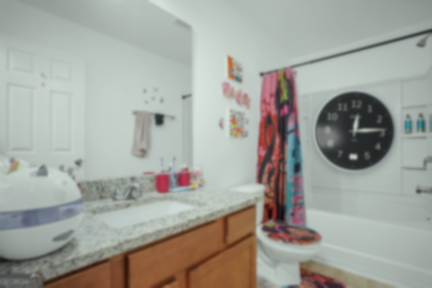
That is 12.14
